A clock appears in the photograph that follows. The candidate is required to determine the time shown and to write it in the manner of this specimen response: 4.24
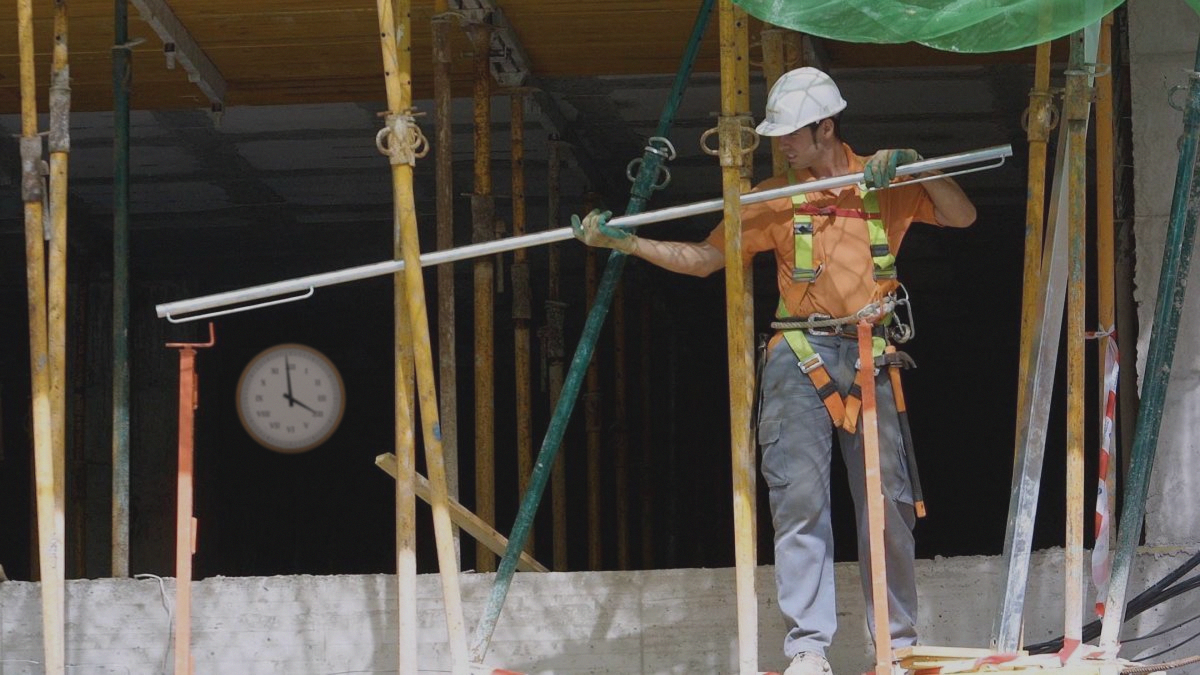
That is 3.59
